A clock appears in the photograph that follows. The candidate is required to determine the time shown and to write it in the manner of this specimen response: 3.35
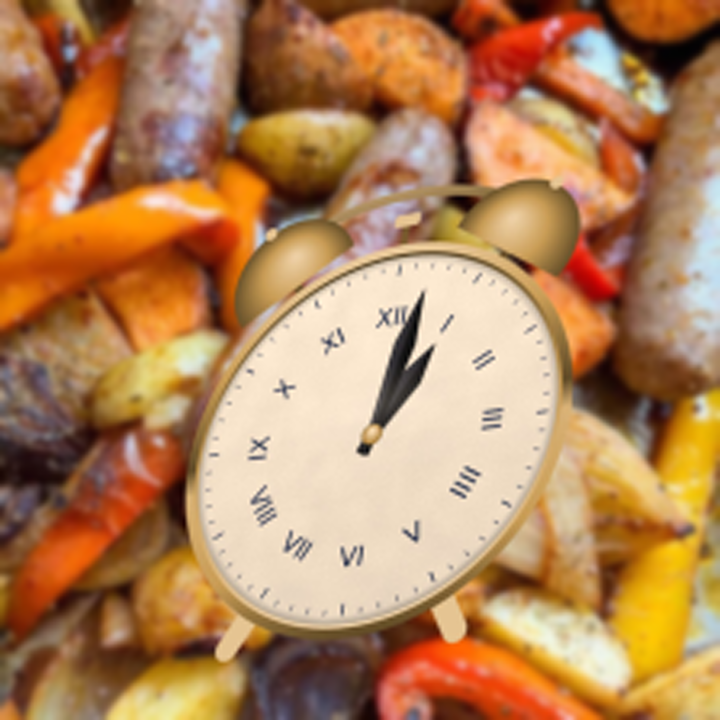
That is 1.02
